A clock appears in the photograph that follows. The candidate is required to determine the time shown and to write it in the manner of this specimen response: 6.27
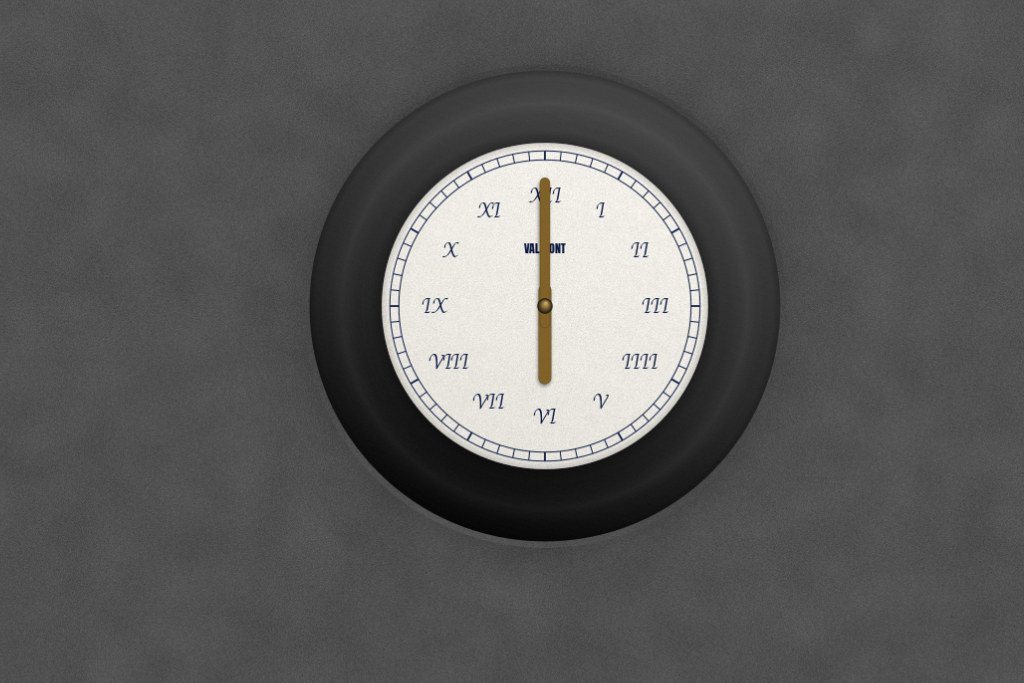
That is 6.00
